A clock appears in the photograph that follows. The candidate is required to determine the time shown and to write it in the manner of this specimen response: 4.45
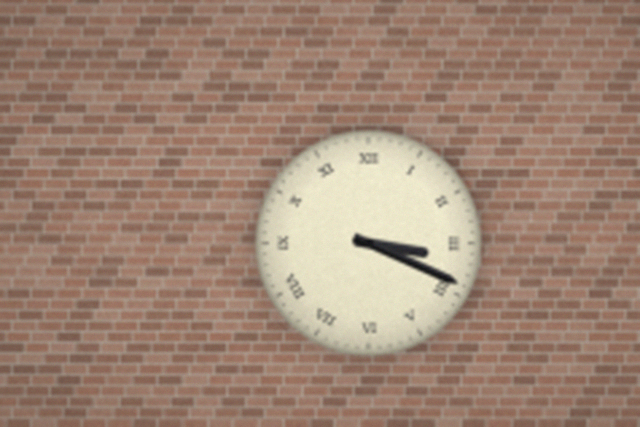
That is 3.19
